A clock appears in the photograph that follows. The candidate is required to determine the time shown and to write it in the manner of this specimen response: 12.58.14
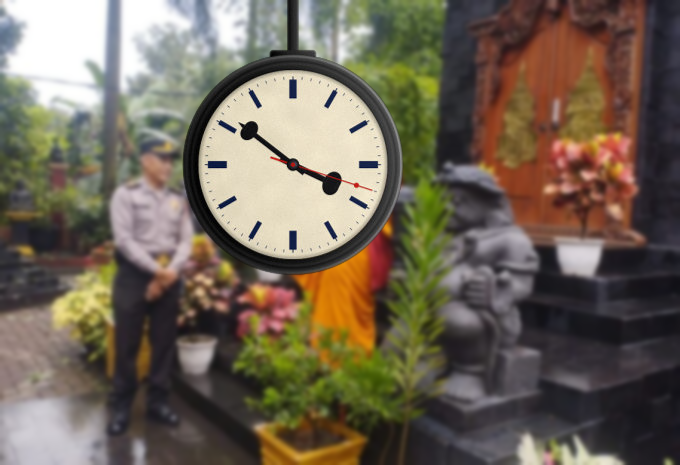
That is 3.51.18
